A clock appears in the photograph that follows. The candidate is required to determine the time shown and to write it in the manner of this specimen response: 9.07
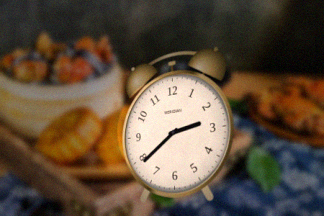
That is 2.39
